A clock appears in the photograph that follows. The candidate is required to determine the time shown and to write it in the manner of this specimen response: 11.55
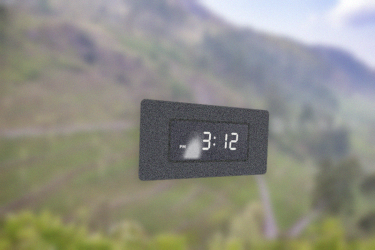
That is 3.12
